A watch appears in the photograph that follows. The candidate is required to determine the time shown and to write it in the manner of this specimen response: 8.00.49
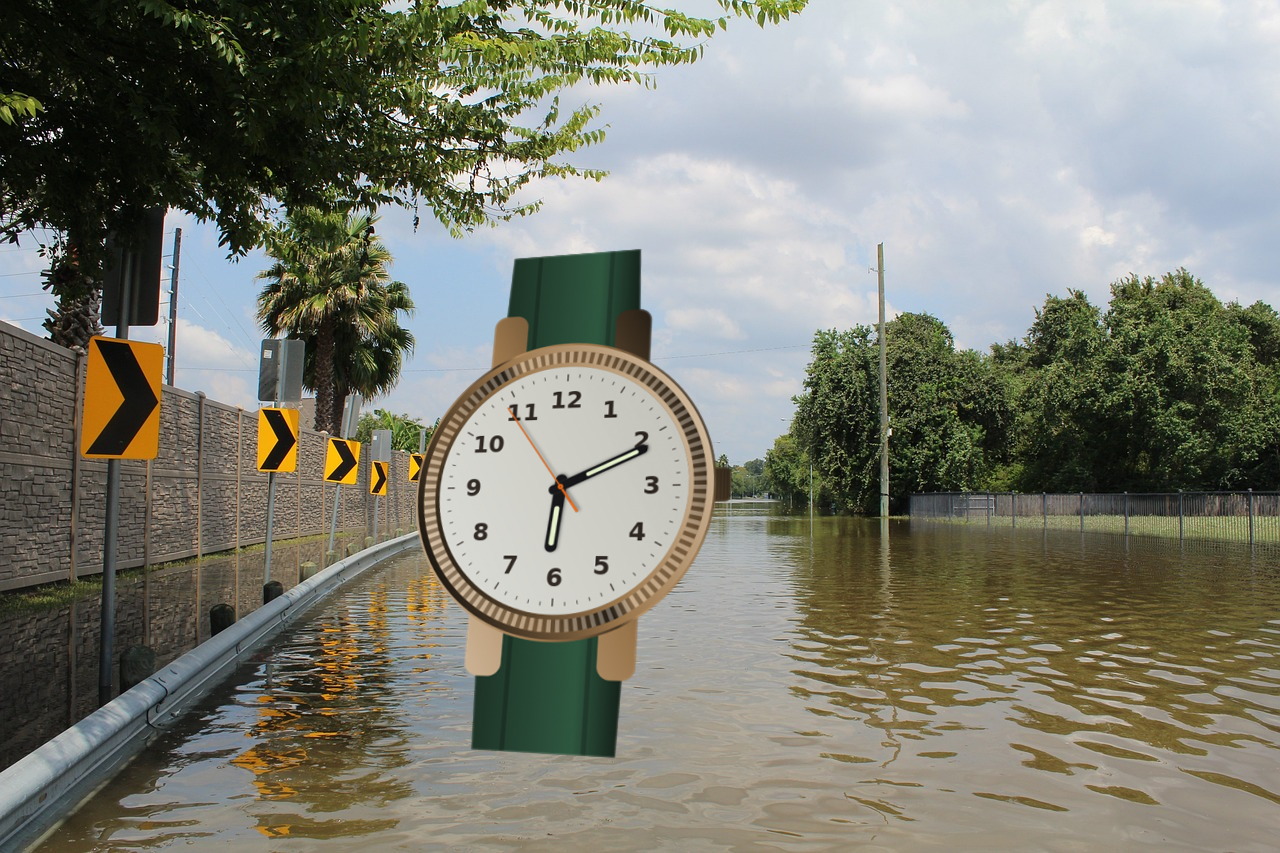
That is 6.10.54
